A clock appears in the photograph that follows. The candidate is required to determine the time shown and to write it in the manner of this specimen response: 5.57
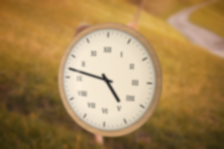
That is 4.47
